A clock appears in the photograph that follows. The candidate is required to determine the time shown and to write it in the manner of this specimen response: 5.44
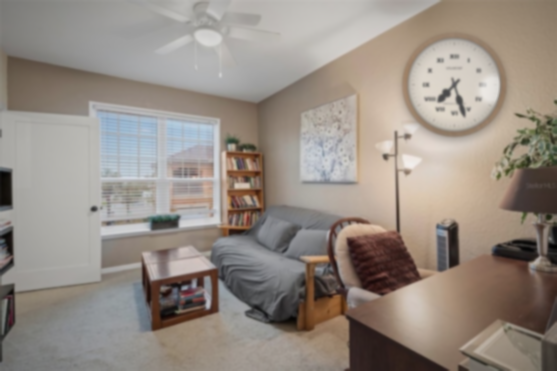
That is 7.27
